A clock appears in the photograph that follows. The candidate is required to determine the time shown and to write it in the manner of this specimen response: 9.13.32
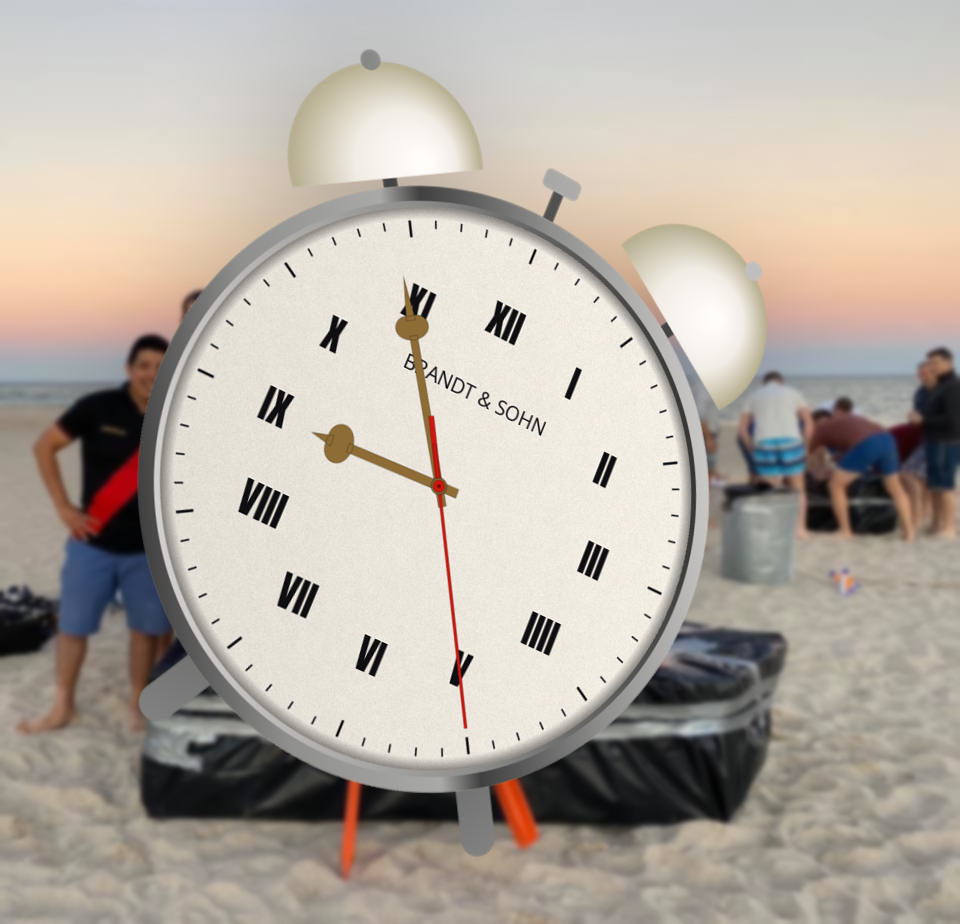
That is 8.54.25
